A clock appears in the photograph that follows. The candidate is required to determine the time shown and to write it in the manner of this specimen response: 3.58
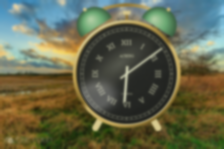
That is 6.09
